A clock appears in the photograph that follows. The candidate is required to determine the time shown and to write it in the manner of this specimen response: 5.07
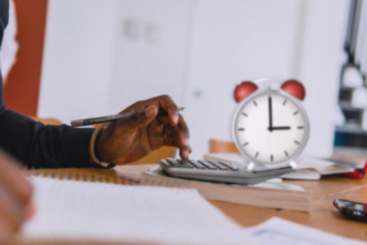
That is 3.00
